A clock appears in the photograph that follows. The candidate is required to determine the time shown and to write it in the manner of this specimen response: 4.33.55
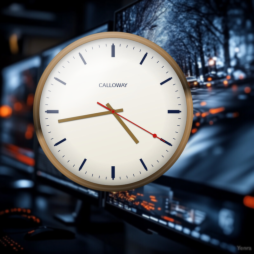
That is 4.43.20
